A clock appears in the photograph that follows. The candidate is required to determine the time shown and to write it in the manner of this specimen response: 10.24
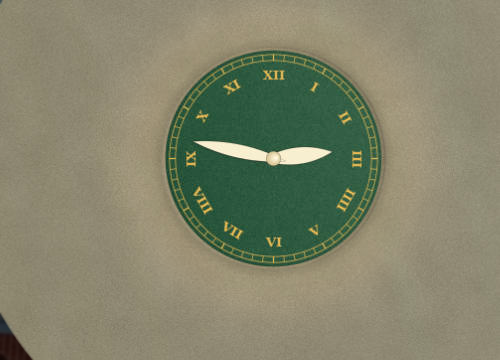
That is 2.47
